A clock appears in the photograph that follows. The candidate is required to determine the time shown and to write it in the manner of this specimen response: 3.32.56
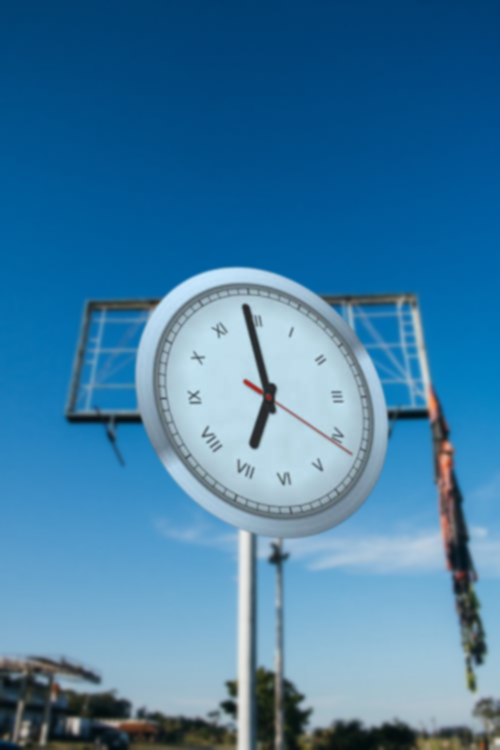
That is 6.59.21
